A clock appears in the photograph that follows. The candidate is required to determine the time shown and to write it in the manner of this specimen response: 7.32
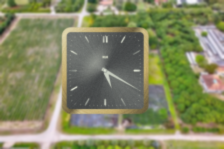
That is 5.20
